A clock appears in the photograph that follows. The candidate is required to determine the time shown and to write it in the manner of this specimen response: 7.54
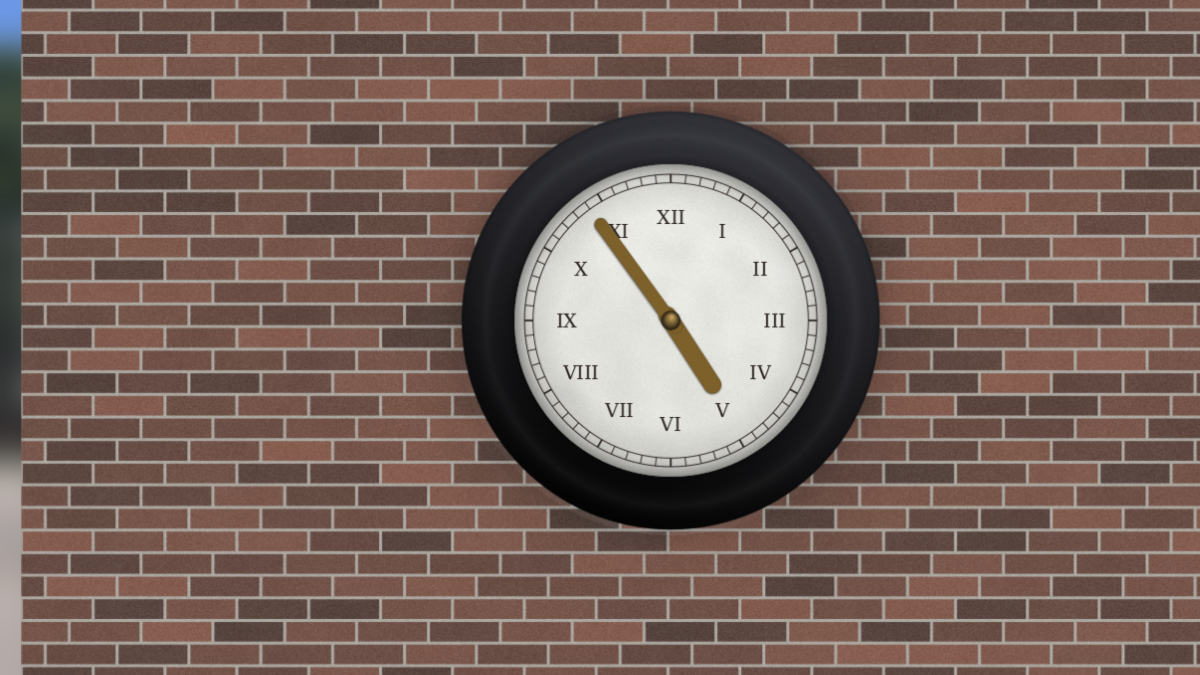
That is 4.54
